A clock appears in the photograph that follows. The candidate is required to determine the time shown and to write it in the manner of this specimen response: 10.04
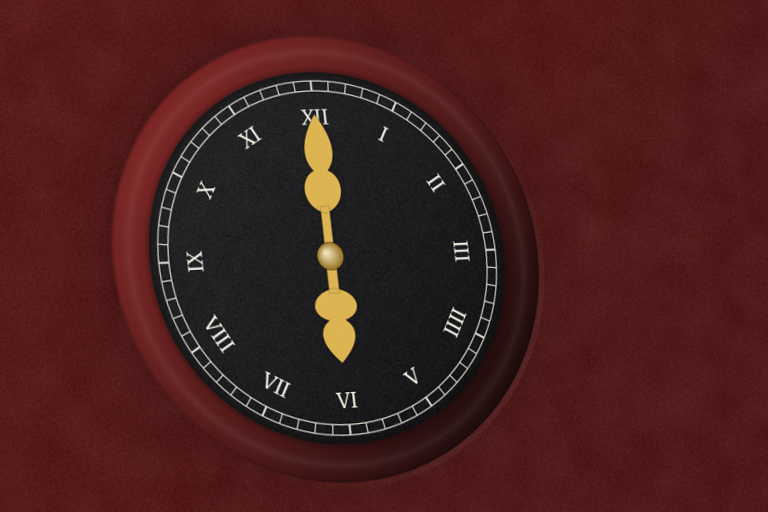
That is 6.00
